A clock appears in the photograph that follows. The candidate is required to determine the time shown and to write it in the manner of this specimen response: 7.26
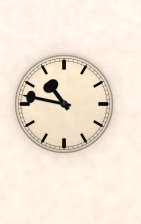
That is 10.47
